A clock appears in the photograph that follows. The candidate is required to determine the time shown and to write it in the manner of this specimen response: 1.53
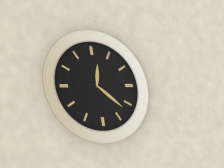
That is 12.22
